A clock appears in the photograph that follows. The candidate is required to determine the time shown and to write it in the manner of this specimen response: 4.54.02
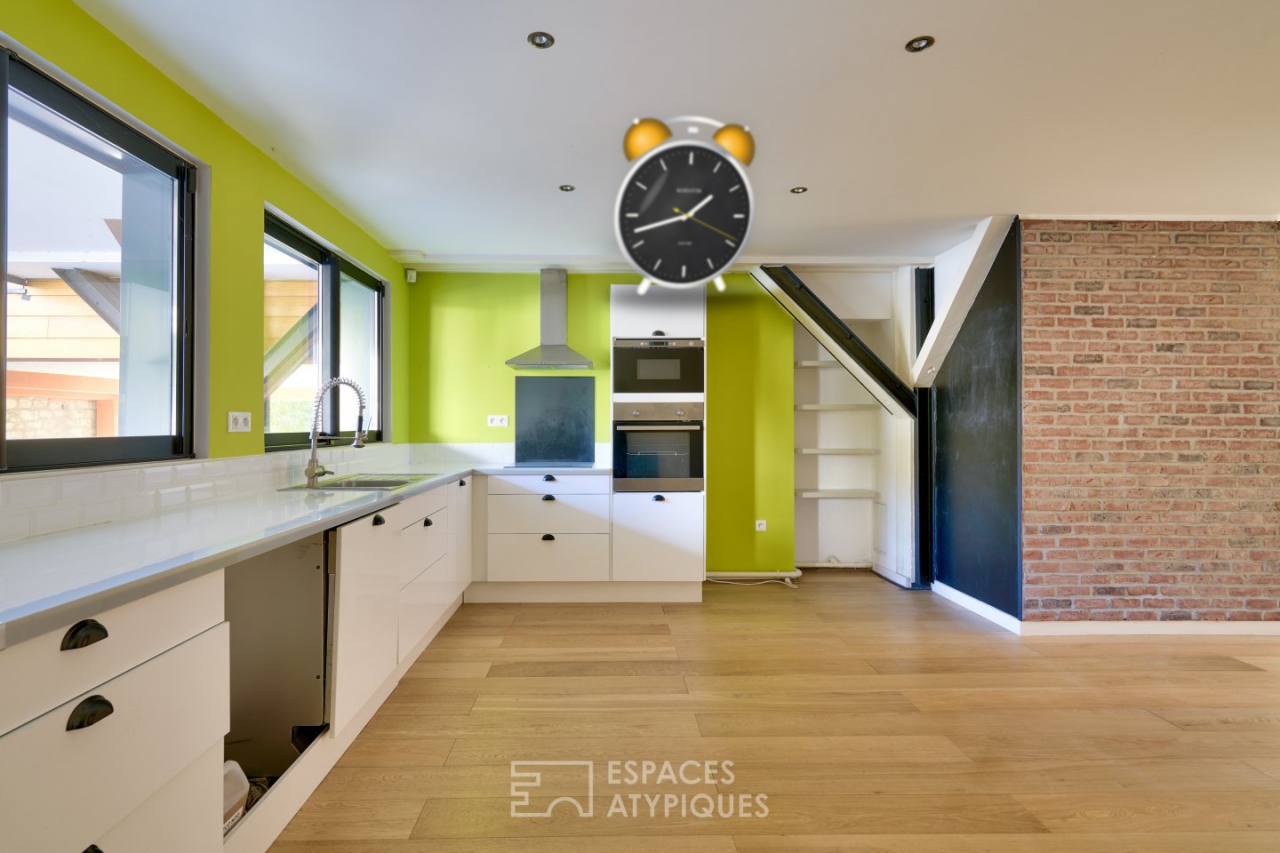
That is 1.42.19
